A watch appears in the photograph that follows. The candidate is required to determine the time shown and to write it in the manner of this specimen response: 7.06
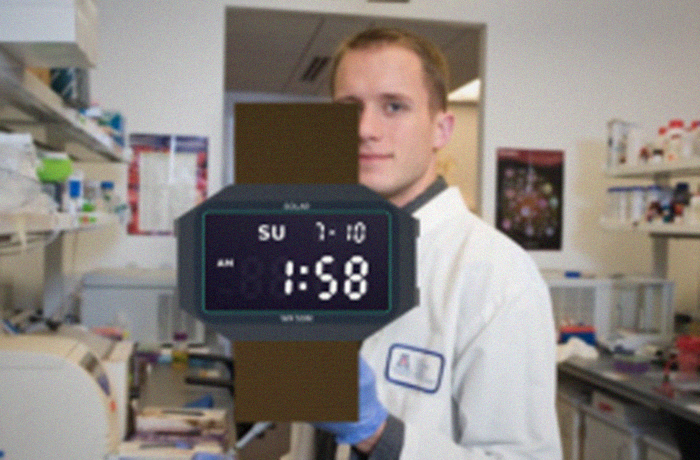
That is 1.58
